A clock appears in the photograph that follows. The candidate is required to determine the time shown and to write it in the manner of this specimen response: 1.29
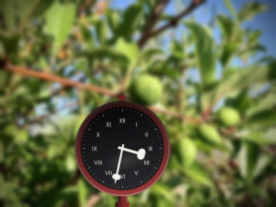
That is 3.32
